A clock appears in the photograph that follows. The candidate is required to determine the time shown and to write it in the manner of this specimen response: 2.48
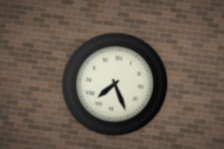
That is 7.25
